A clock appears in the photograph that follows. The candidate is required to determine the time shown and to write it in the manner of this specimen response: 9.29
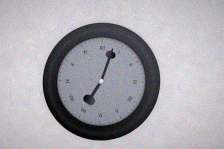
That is 7.03
